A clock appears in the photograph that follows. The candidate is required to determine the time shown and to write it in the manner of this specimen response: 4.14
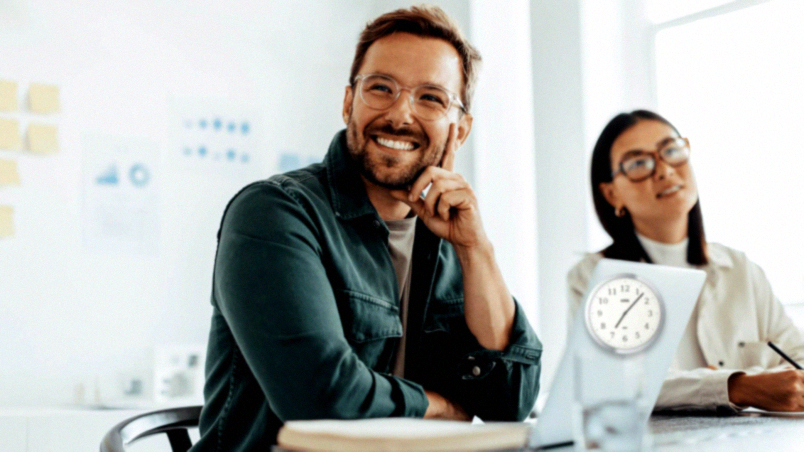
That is 7.07
